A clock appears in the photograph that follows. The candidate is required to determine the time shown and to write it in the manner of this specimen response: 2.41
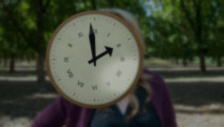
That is 1.59
